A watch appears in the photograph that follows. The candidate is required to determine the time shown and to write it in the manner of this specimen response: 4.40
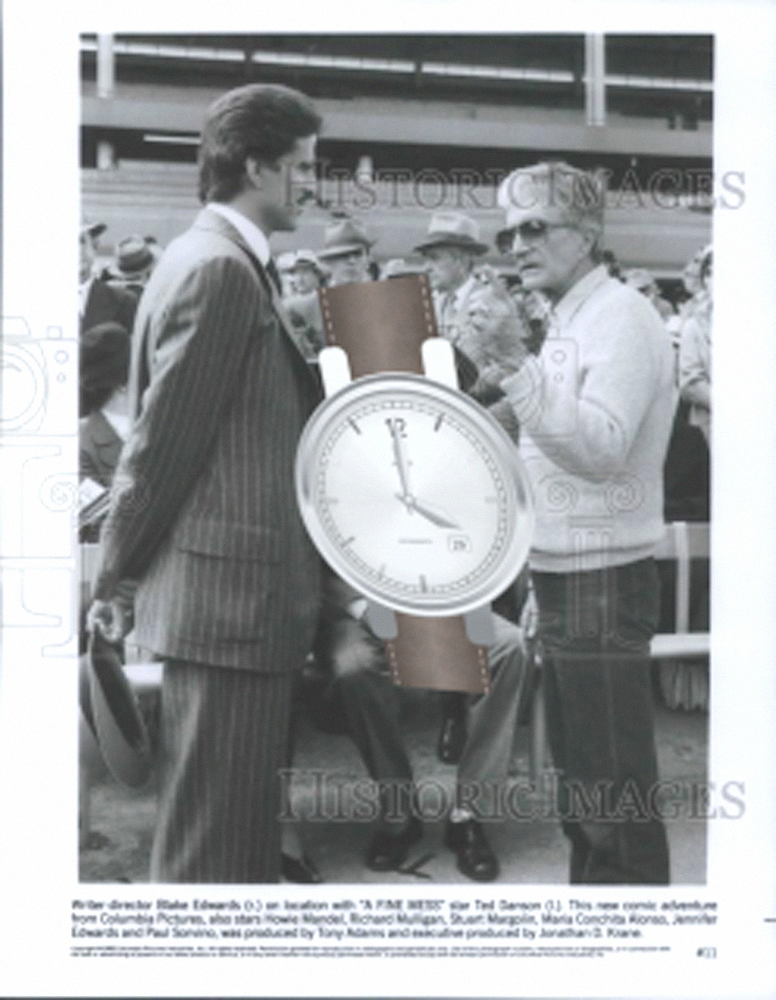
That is 4.00
